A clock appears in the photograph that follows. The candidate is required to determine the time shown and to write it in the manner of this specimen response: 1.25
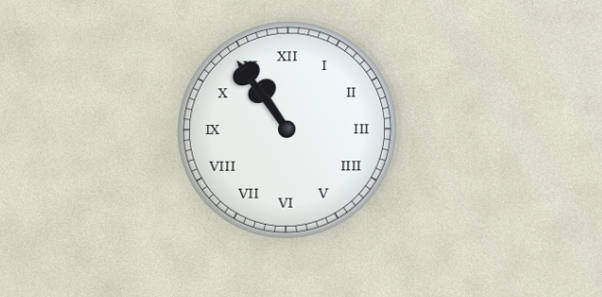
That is 10.54
